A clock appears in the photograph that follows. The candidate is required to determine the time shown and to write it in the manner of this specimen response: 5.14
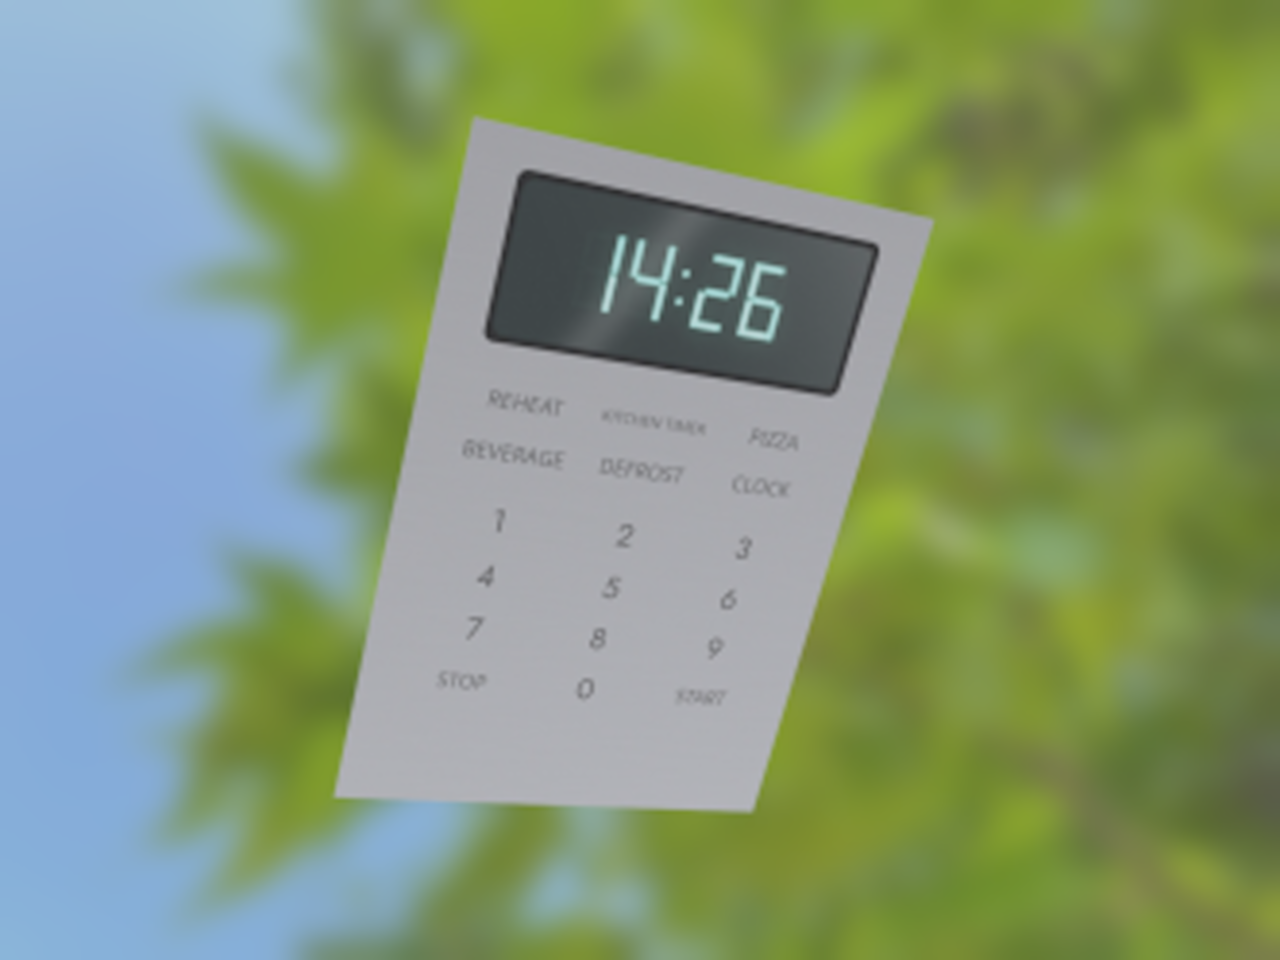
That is 14.26
